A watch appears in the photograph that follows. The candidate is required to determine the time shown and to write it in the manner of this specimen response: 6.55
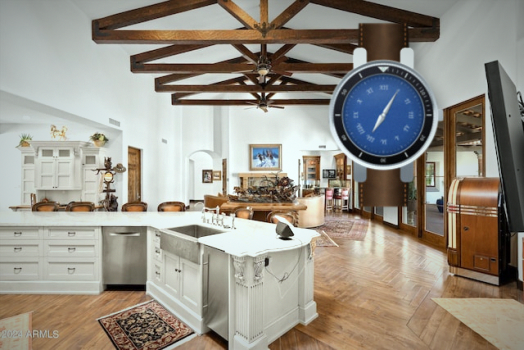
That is 7.05
